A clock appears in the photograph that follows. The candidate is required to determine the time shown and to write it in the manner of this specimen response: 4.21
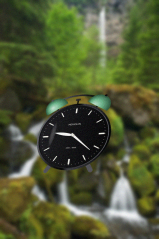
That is 9.22
